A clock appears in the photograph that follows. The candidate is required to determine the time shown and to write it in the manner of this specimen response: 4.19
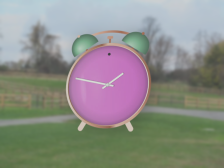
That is 1.47
